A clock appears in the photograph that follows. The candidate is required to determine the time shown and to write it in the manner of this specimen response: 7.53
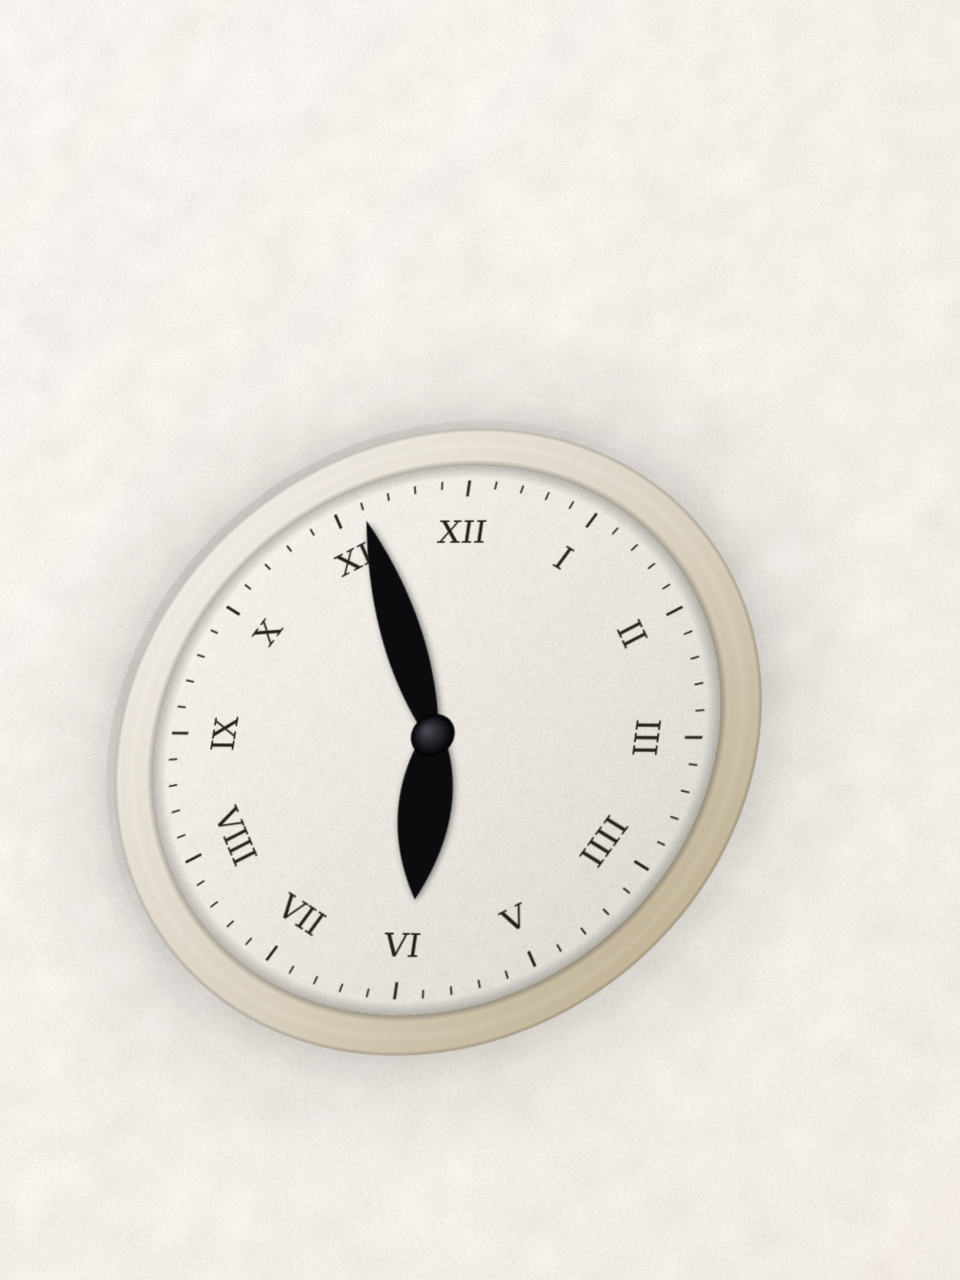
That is 5.56
